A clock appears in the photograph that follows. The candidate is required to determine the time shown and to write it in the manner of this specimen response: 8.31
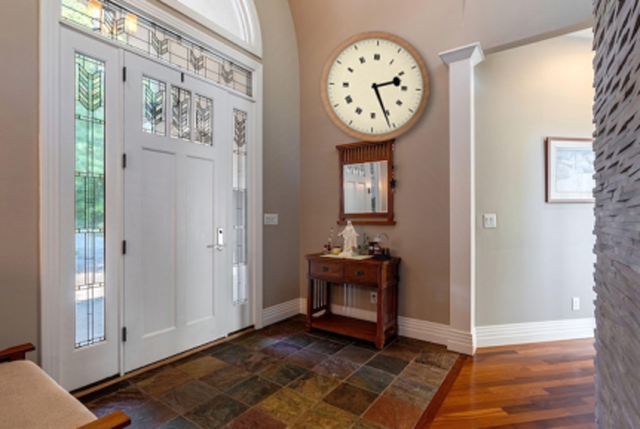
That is 2.26
